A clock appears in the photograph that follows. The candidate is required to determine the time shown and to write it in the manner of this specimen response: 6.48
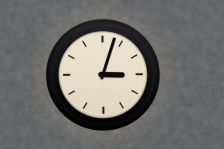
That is 3.03
